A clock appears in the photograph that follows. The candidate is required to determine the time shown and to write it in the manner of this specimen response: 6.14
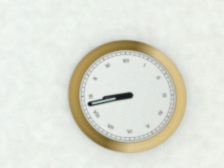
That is 8.43
